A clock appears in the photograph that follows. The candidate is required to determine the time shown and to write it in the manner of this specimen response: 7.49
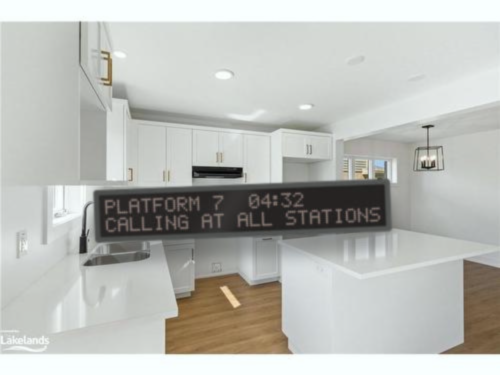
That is 4.32
